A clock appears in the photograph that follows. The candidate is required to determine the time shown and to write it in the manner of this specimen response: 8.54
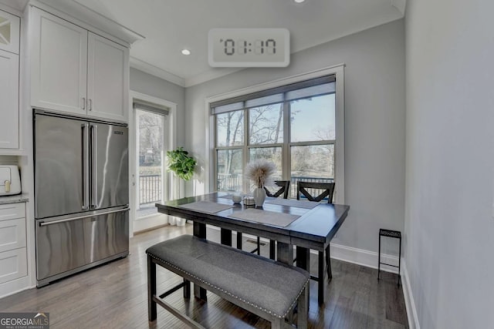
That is 1.17
